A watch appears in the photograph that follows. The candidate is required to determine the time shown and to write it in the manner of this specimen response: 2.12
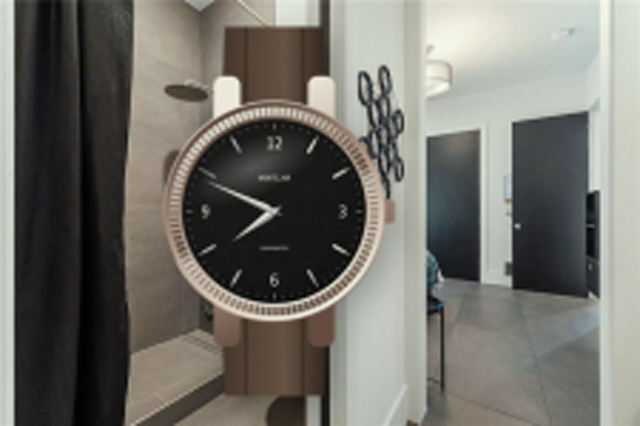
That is 7.49
